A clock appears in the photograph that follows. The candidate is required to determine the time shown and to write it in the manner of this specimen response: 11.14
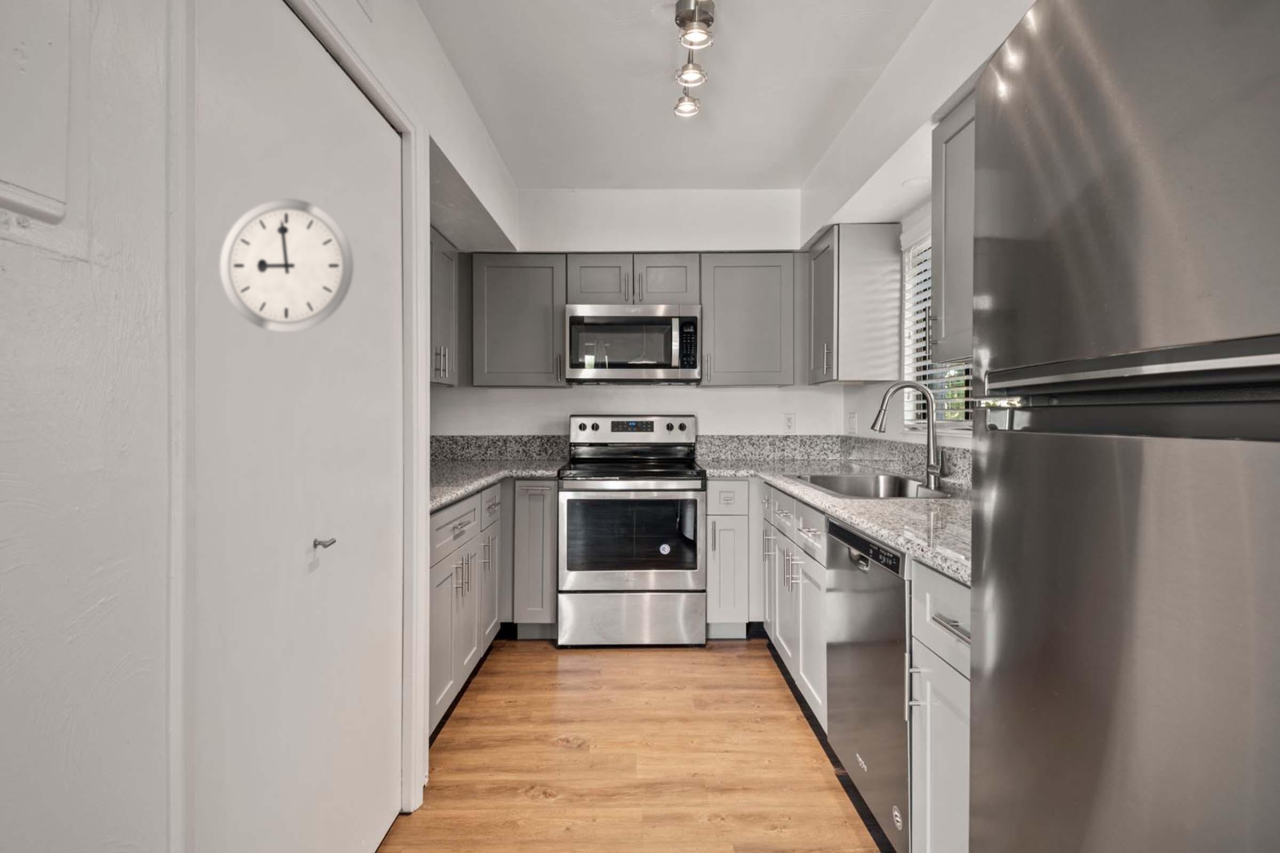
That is 8.59
